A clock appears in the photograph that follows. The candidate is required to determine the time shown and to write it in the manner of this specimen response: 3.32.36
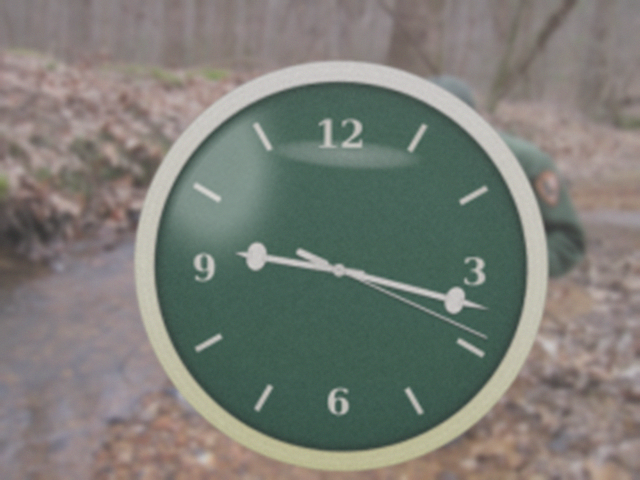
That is 9.17.19
